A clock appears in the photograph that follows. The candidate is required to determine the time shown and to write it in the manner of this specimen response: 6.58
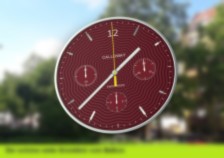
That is 1.38
